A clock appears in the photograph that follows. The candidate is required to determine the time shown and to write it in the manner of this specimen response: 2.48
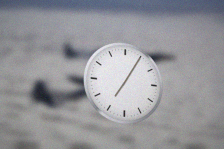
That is 7.05
